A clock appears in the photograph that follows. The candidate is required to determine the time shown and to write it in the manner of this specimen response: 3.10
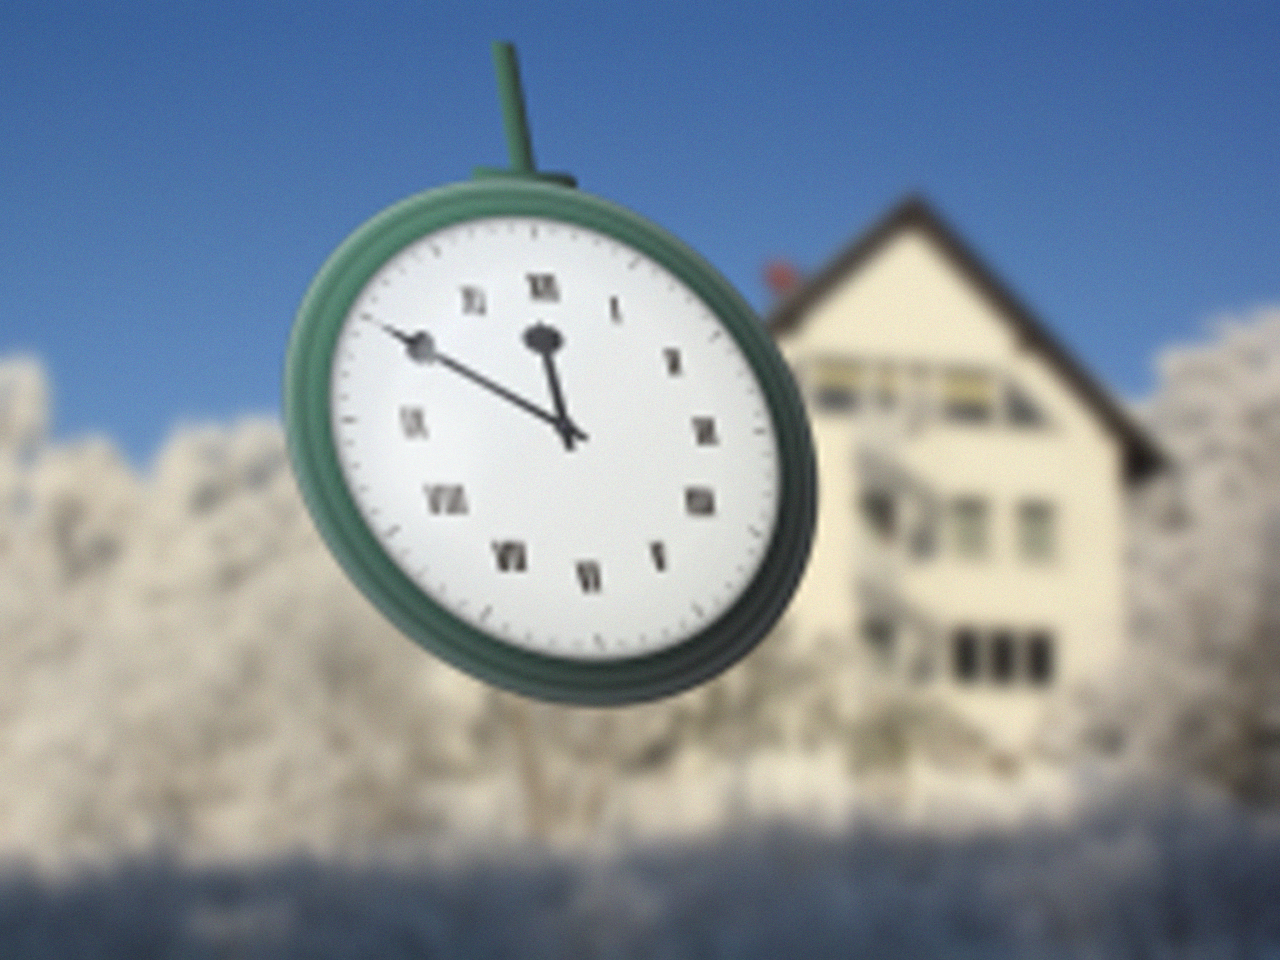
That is 11.50
